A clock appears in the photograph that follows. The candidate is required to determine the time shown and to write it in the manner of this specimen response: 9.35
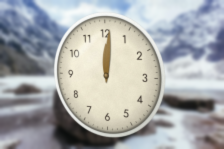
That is 12.01
